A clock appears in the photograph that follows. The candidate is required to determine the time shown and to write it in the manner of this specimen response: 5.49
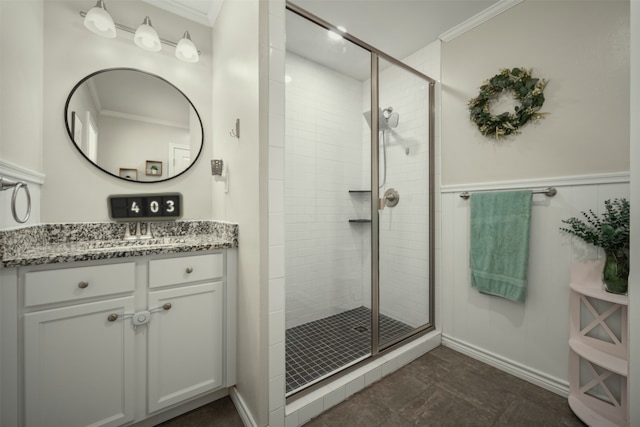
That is 4.03
